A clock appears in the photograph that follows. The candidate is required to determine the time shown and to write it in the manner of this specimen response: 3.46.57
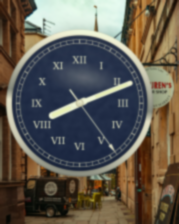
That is 8.11.24
